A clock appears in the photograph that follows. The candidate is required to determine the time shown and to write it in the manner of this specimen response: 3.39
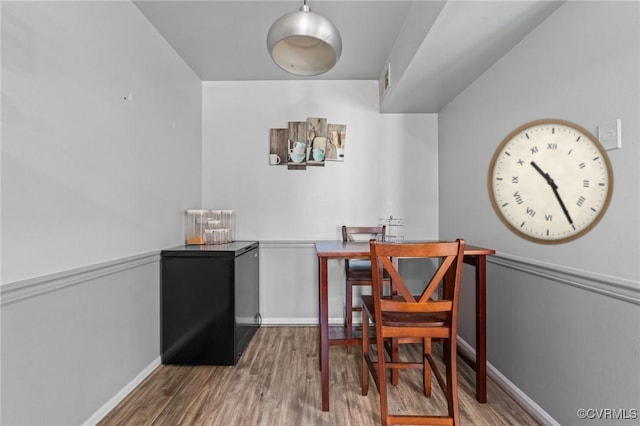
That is 10.25
